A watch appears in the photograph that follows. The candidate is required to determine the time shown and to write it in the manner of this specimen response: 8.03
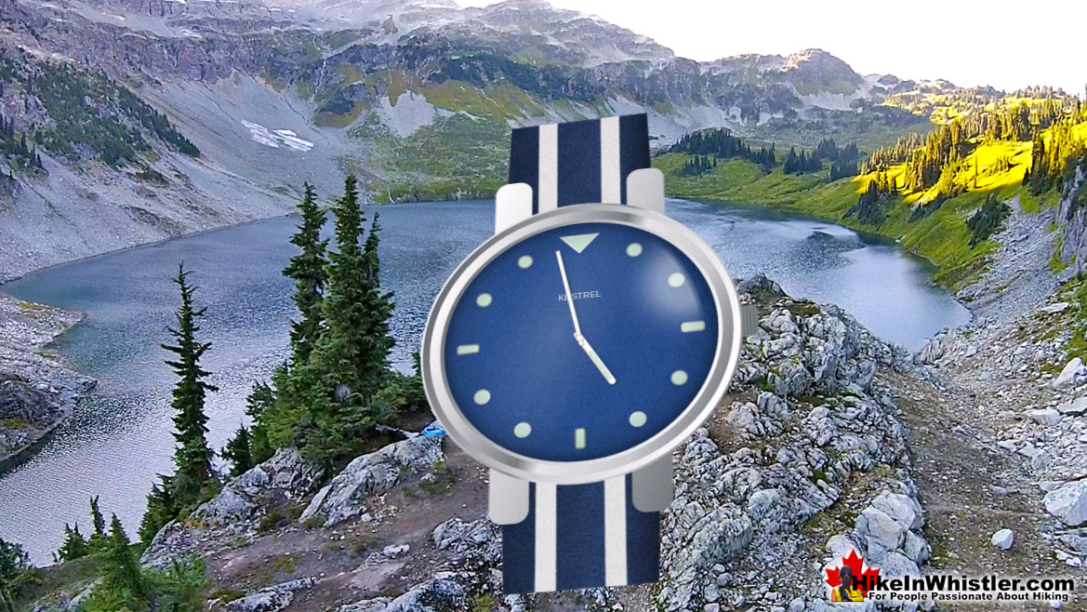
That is 4.58
